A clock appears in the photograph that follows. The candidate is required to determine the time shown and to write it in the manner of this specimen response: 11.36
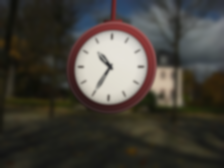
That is 10.35
